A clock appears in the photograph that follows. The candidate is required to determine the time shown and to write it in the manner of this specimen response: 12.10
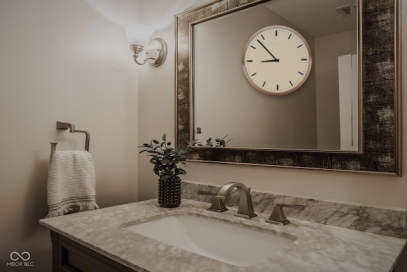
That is 8.53
